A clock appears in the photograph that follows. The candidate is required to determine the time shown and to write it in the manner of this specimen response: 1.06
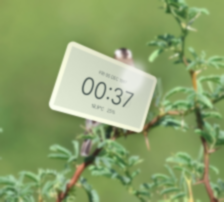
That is 0.37
